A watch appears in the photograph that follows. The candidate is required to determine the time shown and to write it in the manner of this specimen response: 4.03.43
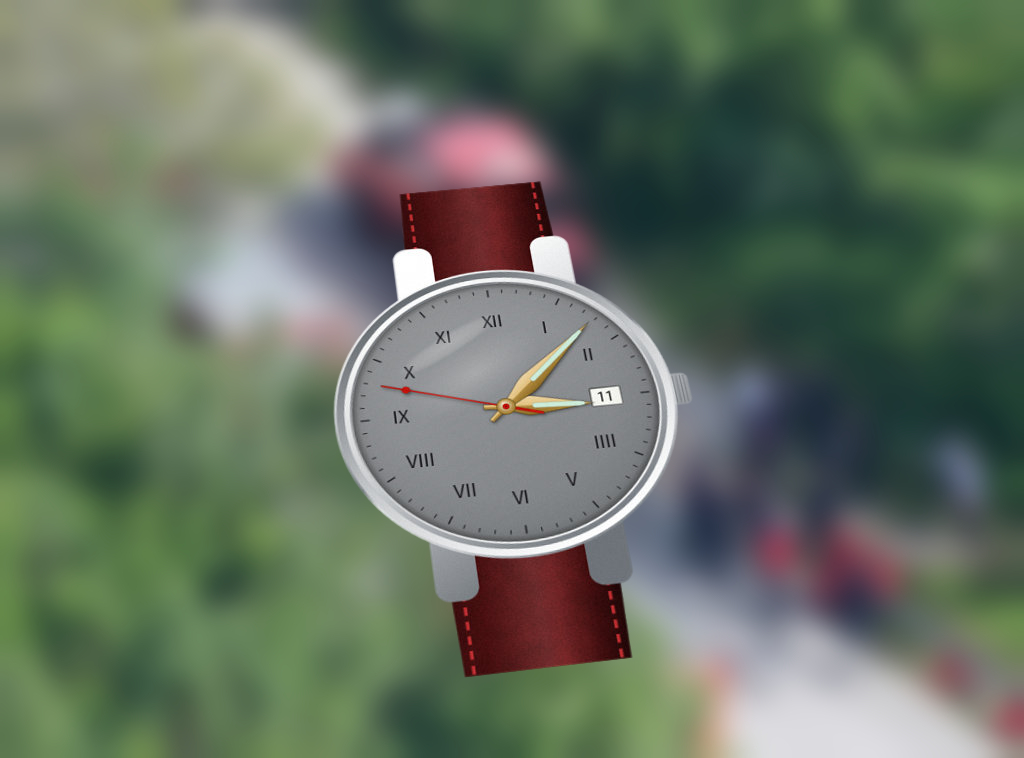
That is 3.07.48
